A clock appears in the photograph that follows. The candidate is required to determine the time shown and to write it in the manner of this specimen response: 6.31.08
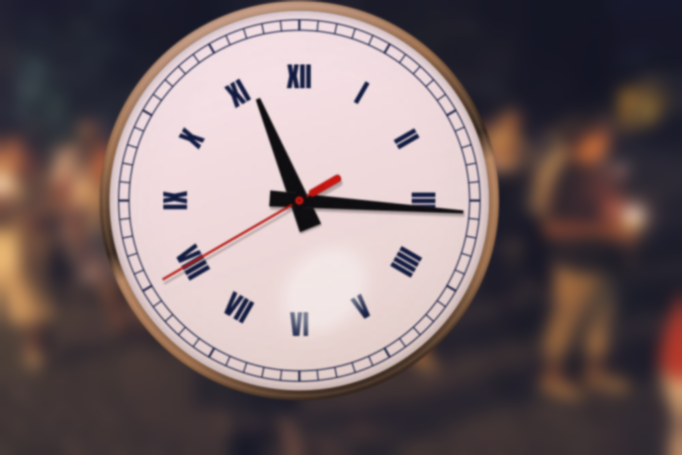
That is 11.15.40
